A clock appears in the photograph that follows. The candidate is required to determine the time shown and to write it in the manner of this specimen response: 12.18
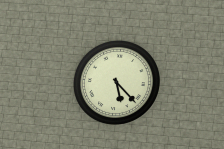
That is 5.22
